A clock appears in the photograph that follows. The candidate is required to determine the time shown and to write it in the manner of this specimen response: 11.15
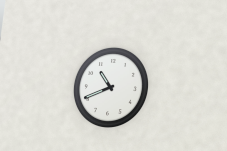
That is 10.41
